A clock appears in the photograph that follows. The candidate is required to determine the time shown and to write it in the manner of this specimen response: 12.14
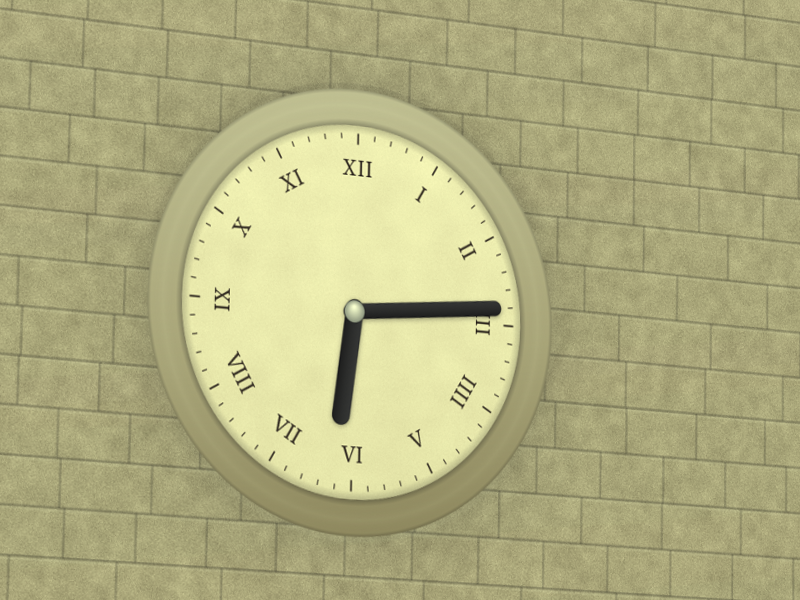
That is 6.14
